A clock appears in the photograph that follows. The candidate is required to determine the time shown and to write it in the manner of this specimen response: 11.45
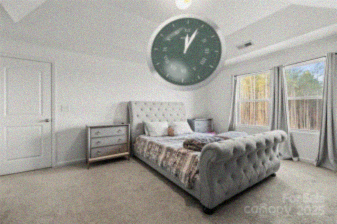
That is 12.04
